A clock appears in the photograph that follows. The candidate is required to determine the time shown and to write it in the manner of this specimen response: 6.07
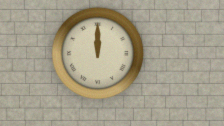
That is 12.00
